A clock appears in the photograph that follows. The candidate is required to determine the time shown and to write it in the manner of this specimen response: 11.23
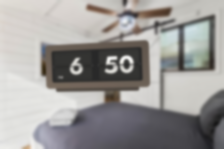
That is 6.50
